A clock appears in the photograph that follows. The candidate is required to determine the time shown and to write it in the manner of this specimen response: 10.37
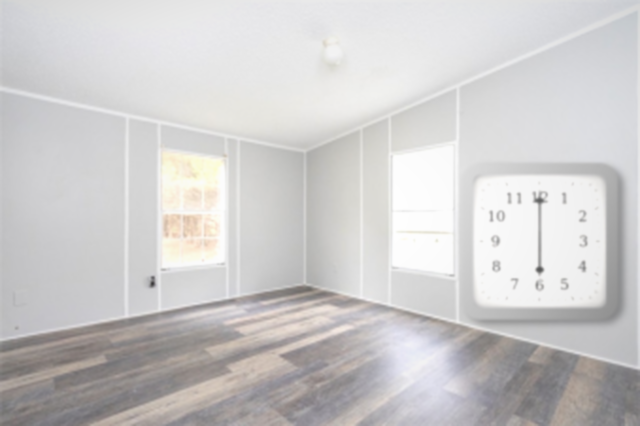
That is 6.00
